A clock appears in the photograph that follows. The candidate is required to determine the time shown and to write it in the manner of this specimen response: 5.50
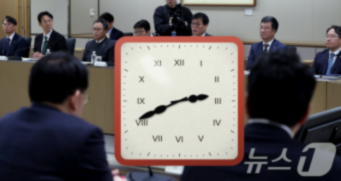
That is 2.41
